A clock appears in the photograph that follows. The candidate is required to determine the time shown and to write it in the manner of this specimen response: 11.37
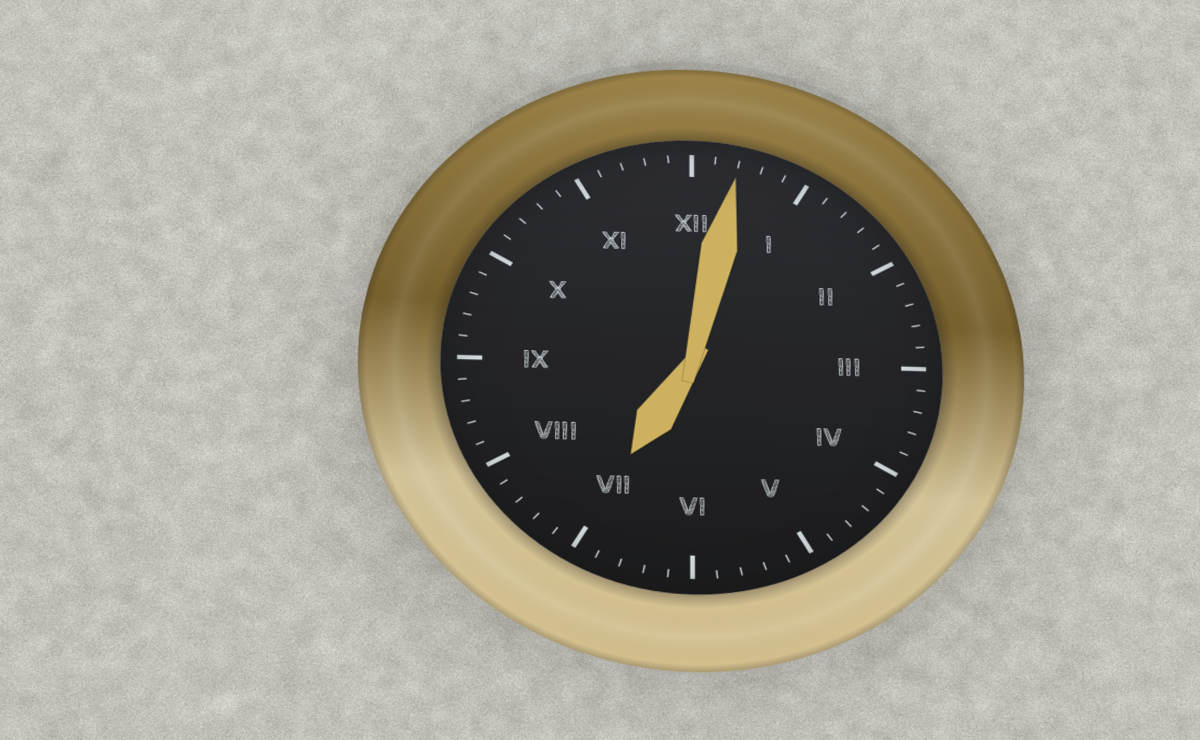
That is 7.02
